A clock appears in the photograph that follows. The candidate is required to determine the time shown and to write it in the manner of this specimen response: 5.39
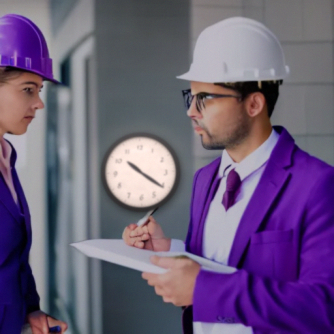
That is 10.21
